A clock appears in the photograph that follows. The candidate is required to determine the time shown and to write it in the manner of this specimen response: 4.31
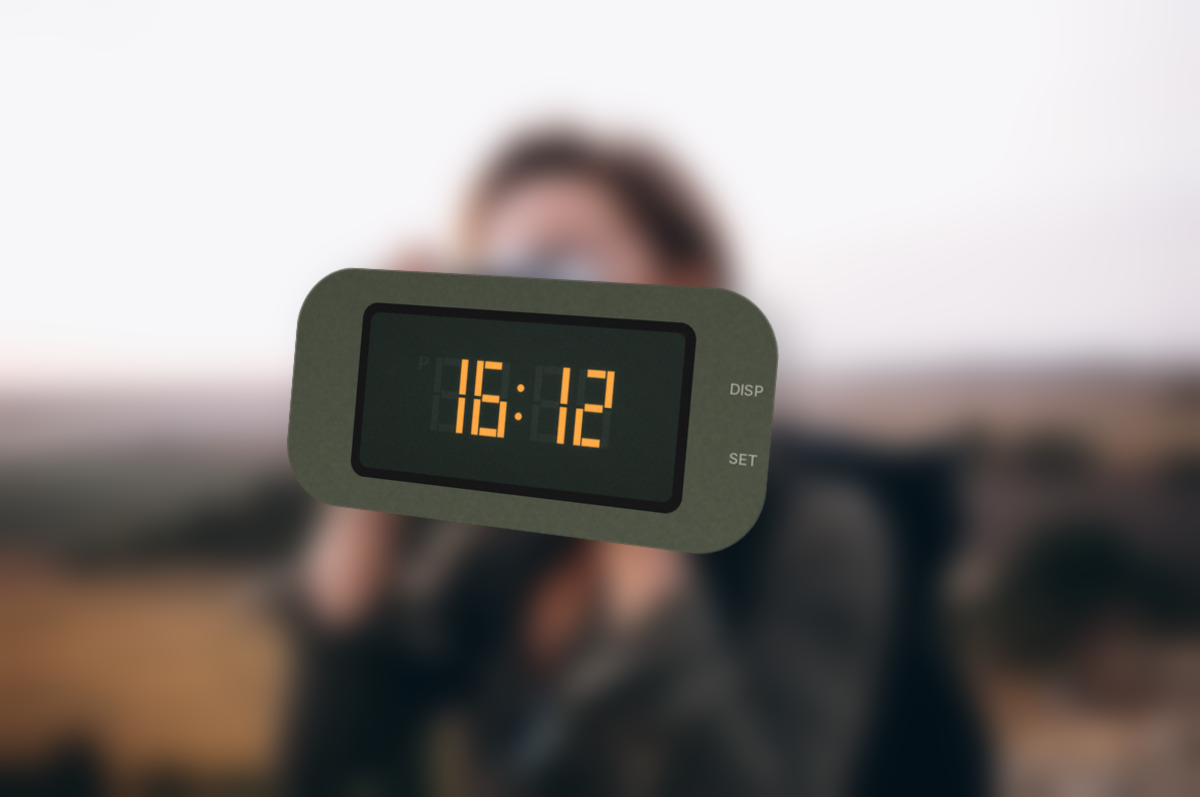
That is 16.12
